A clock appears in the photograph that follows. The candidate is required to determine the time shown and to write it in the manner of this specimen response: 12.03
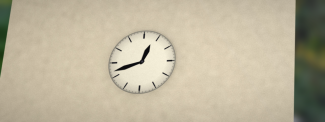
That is 12.42
